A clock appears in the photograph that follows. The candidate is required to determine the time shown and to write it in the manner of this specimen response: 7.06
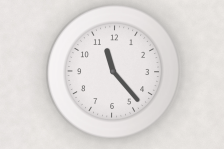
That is 11.23
